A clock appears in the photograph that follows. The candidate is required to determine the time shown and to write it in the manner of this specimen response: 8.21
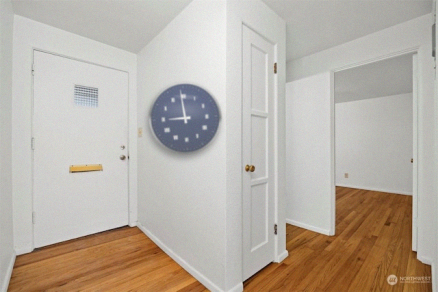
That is 8.59
